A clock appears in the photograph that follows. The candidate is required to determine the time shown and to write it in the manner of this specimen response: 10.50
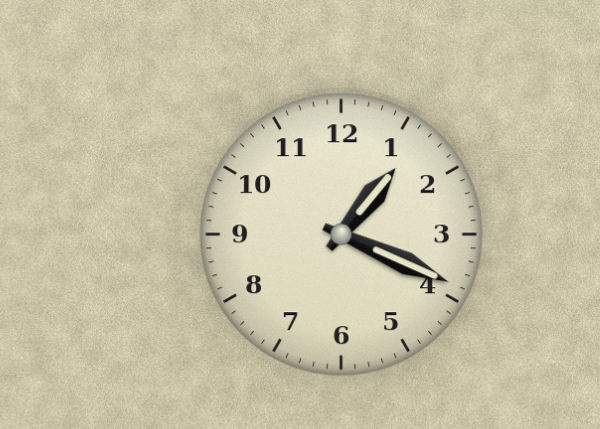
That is 1.19
